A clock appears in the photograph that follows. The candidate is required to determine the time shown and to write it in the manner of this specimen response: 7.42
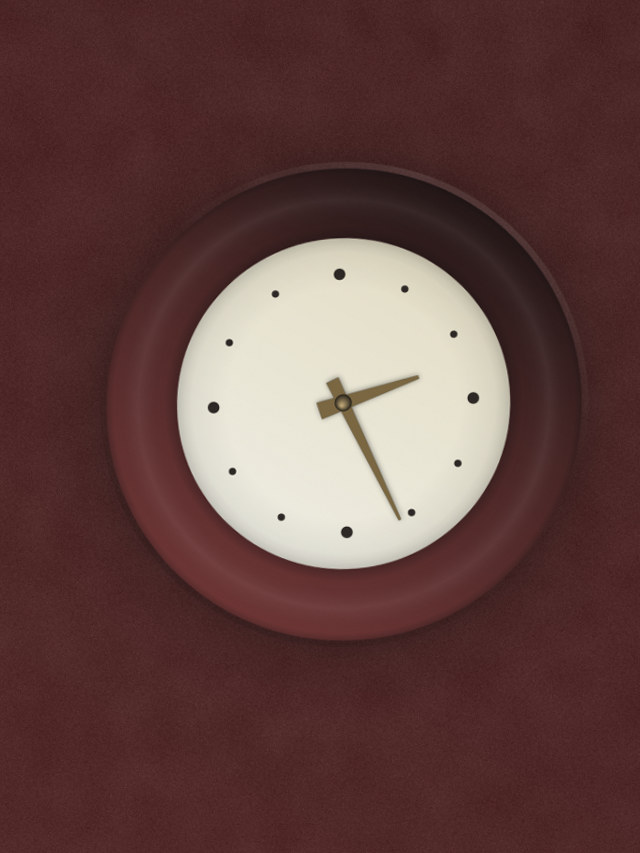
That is 2.26
